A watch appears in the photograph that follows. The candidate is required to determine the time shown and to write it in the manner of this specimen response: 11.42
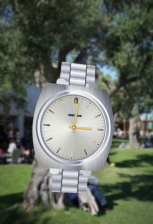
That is 3.01
